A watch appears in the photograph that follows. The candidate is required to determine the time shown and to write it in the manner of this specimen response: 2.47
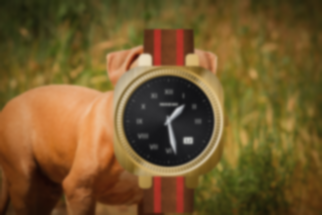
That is 1.28
